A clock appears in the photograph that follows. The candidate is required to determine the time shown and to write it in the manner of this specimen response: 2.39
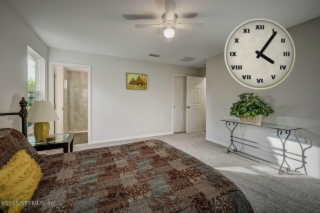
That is 4.06
